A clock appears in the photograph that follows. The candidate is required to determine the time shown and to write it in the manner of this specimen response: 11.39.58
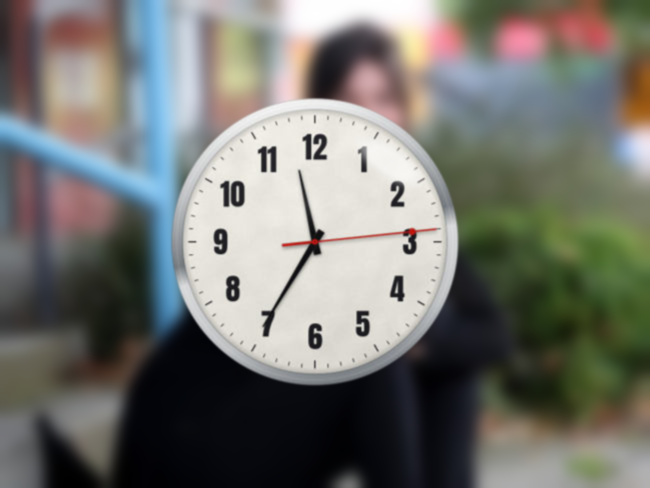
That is 11.35.14
